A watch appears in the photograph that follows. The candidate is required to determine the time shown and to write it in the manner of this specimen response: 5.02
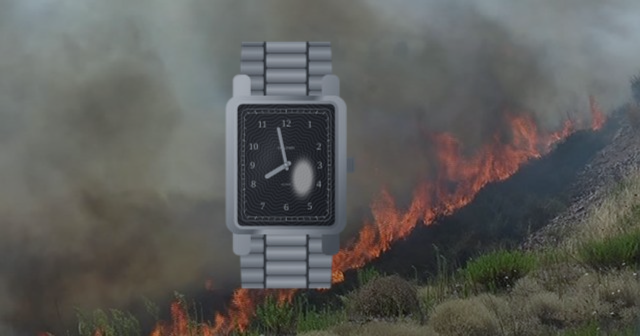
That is 7.58
